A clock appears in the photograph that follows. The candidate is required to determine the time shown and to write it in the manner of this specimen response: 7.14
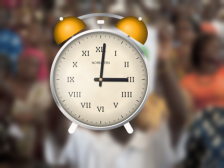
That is 3.01
